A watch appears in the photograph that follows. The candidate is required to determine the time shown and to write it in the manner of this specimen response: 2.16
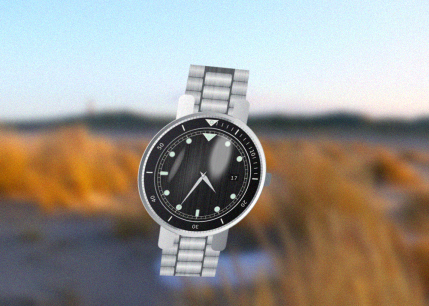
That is 4.35
